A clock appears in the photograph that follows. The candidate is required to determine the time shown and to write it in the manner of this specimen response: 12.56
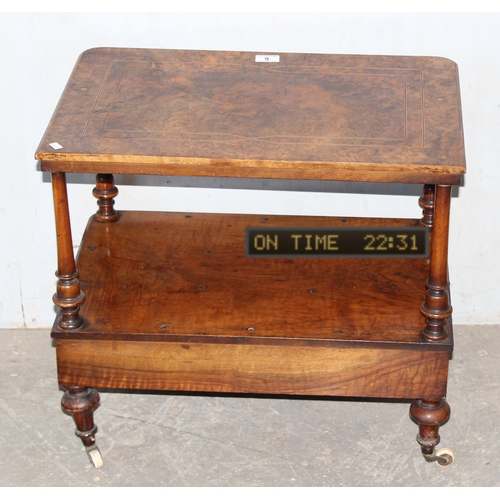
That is 22.31
